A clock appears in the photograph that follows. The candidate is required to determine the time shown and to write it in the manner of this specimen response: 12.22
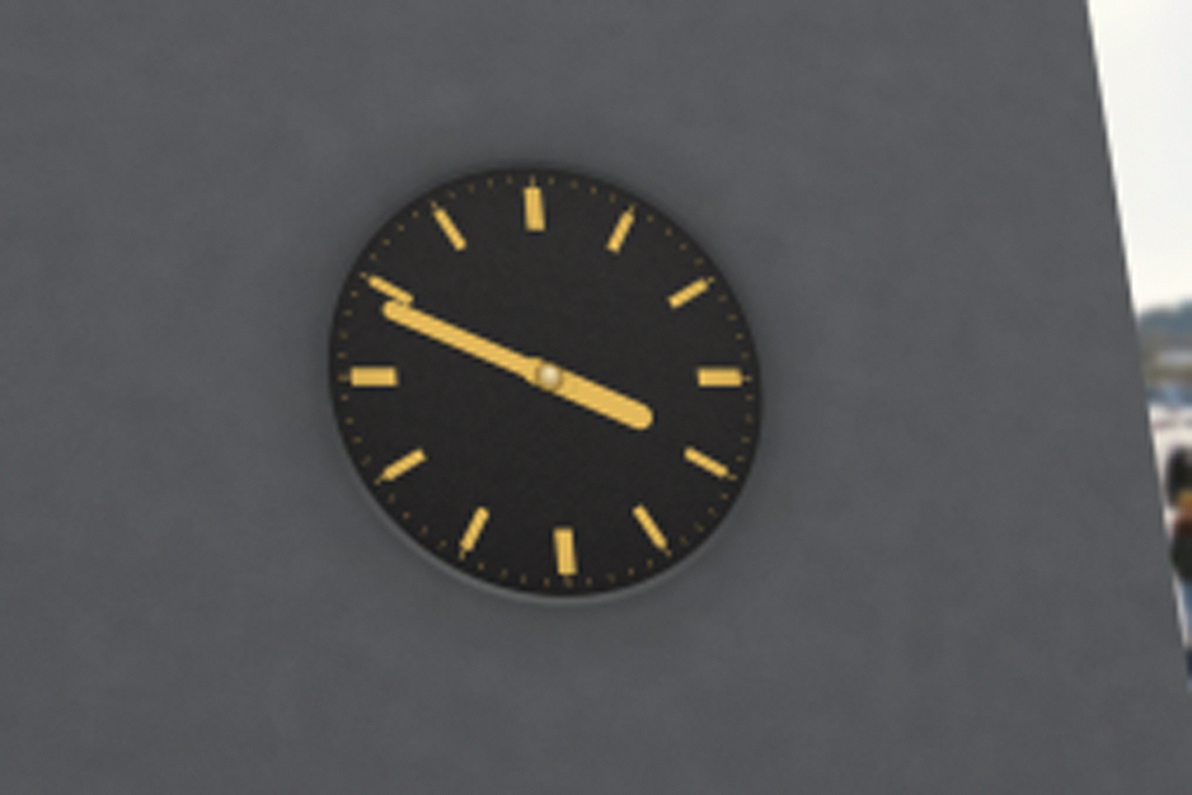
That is 3.49
